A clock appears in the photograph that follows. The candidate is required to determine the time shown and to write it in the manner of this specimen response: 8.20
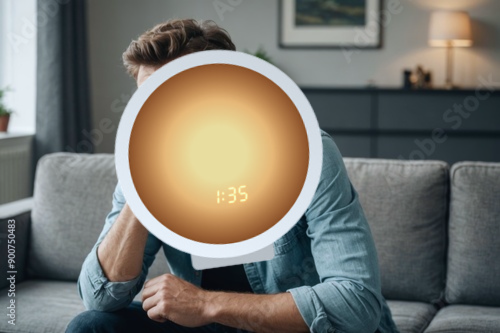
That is 1.35
